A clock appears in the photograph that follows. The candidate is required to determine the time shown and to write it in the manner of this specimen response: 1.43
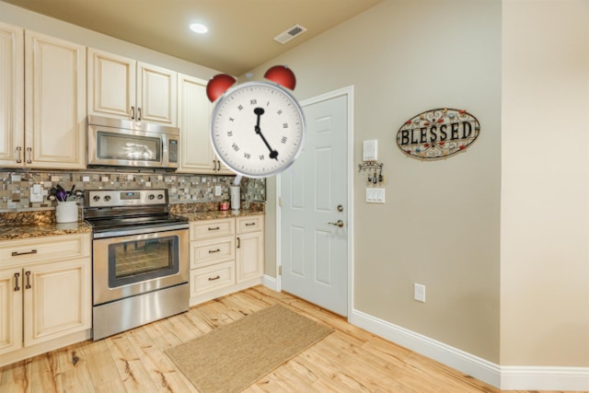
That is 12.26
